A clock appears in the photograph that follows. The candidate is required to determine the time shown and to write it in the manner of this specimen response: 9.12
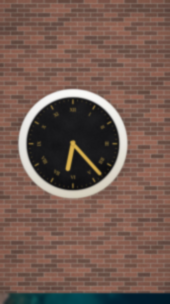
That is 6.23
